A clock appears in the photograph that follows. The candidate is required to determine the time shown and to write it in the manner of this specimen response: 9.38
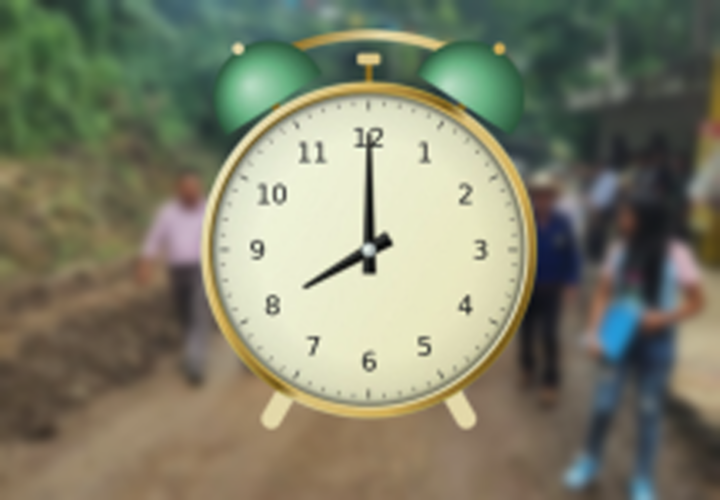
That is 8.00
